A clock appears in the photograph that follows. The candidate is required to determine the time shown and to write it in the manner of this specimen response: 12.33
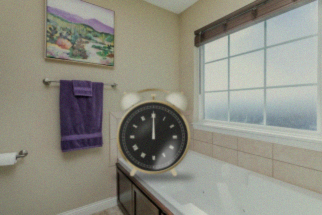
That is 12.00
